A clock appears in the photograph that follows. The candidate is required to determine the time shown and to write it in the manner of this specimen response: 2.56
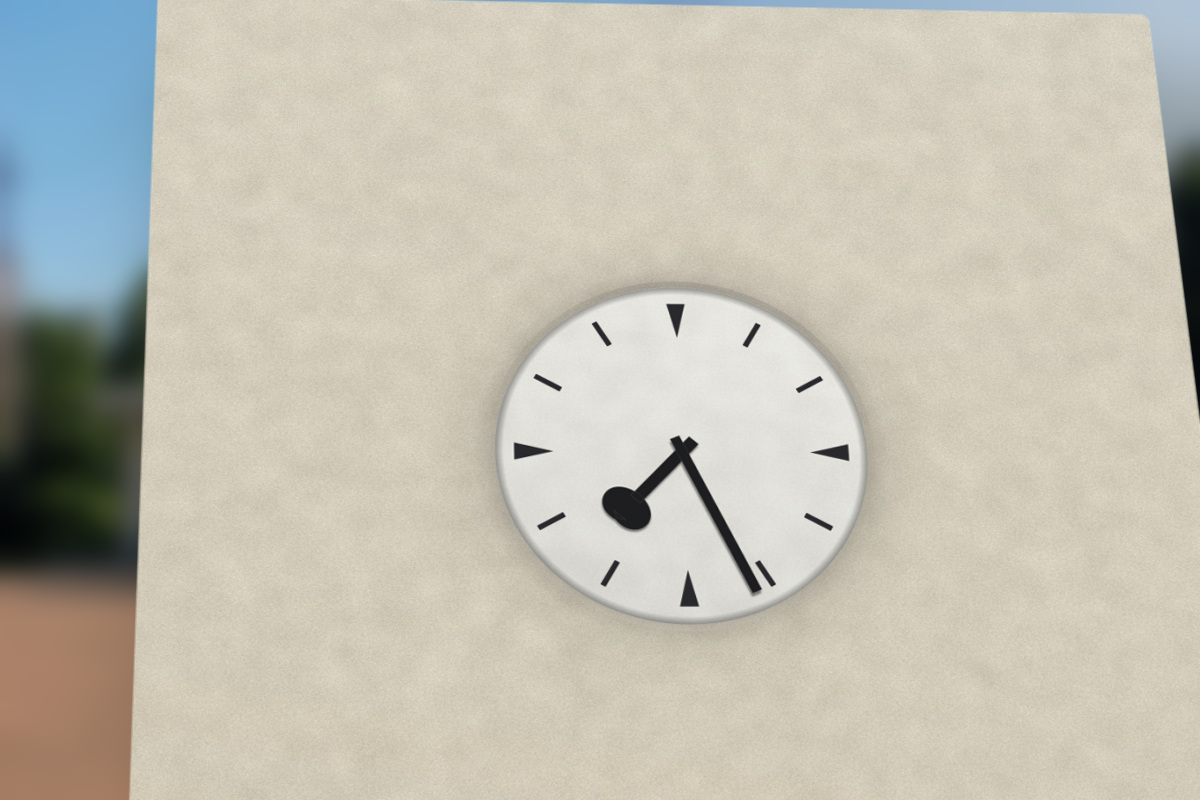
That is 7.26
